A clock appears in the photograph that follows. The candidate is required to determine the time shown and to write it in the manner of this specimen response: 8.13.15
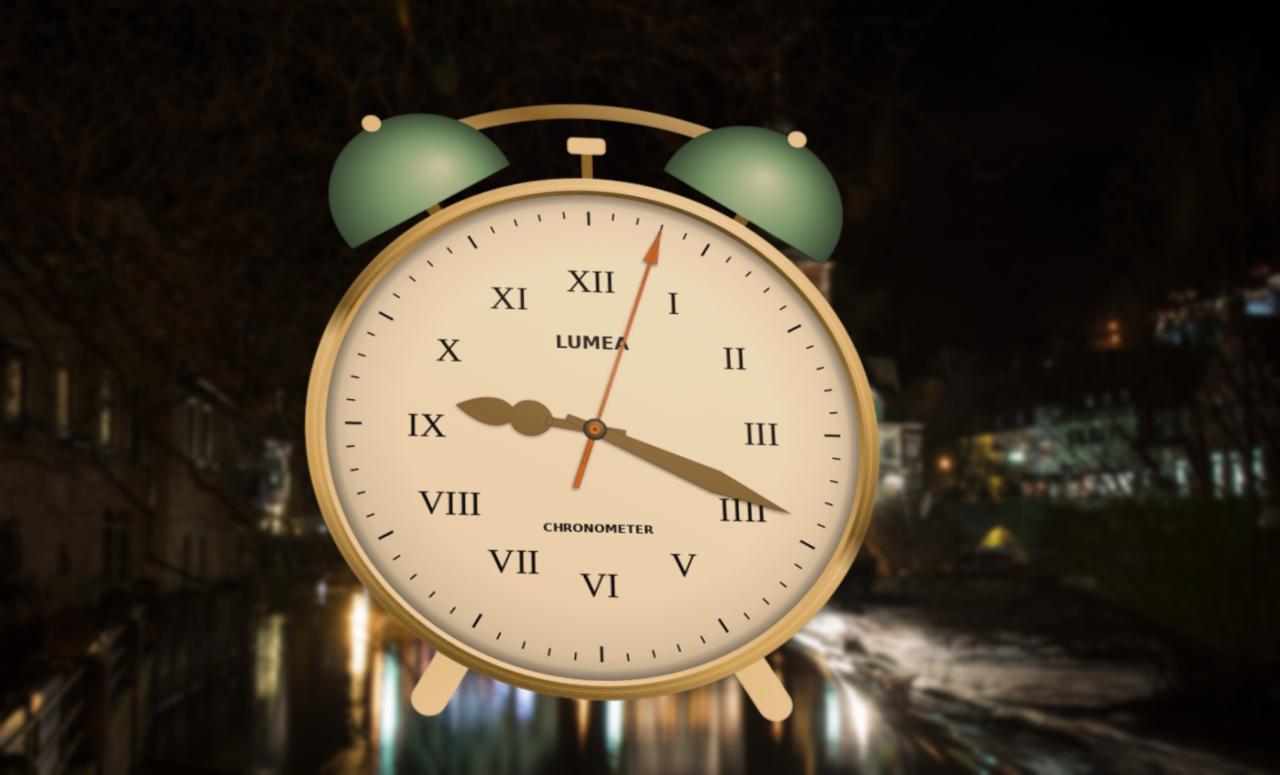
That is 9.19.03
